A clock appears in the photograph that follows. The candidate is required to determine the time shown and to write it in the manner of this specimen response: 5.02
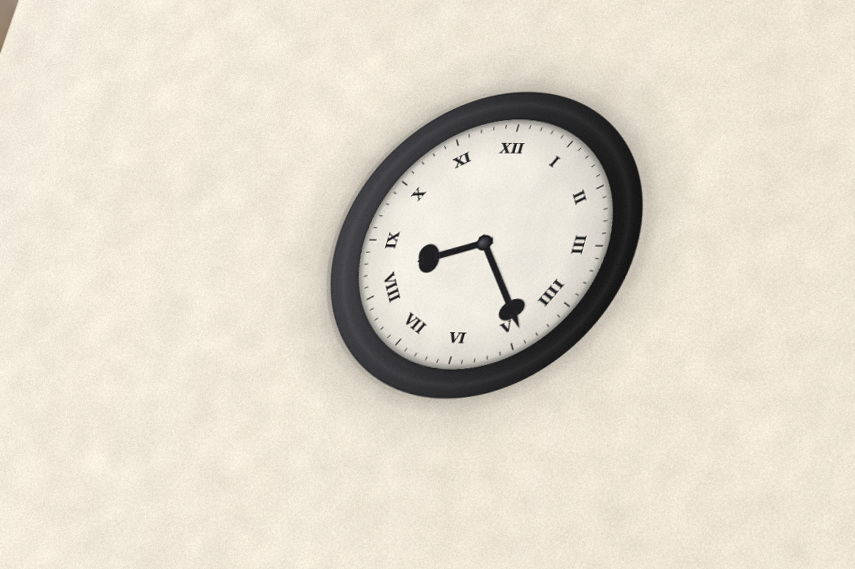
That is 8.24
